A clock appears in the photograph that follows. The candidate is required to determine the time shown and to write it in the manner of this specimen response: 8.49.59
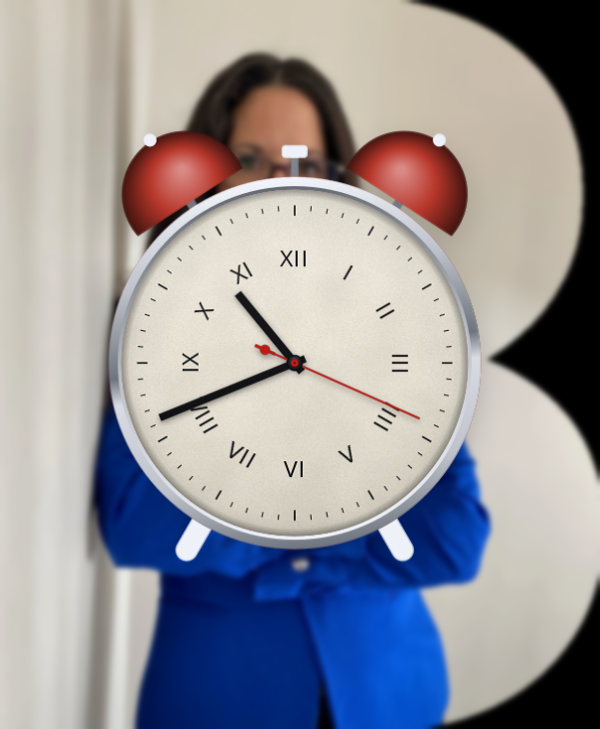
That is 10.41.19
